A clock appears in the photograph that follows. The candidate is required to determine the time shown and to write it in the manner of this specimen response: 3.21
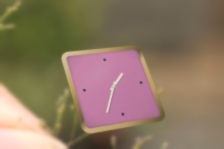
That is 1.35
